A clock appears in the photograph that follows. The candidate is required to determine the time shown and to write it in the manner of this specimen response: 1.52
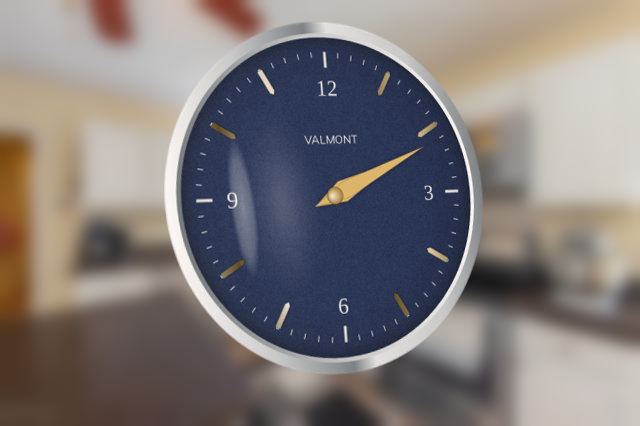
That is 2.11
